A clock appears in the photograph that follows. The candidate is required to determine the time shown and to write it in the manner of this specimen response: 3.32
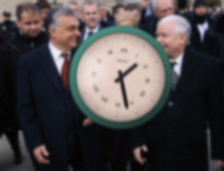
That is 1.27
